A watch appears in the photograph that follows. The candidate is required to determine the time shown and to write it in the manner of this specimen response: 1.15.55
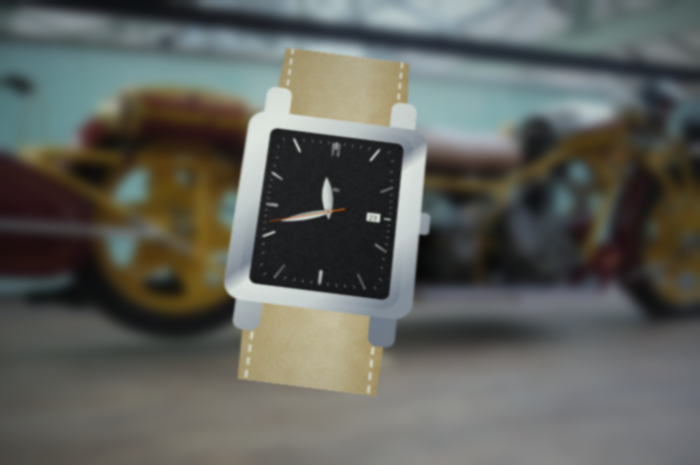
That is 11.41.42
